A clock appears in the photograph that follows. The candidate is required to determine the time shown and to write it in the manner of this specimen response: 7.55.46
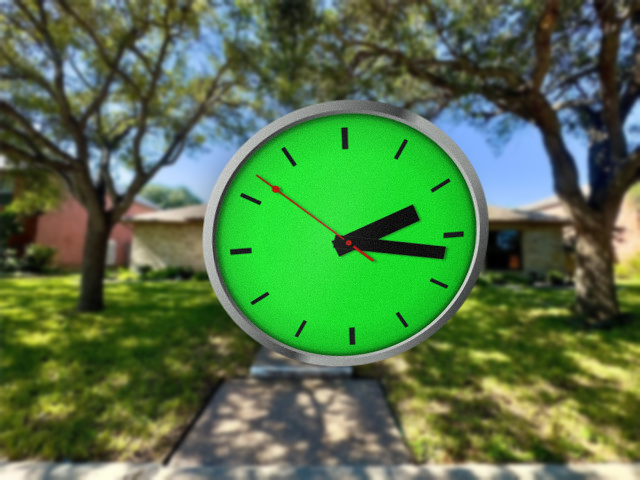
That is 2.16.52
